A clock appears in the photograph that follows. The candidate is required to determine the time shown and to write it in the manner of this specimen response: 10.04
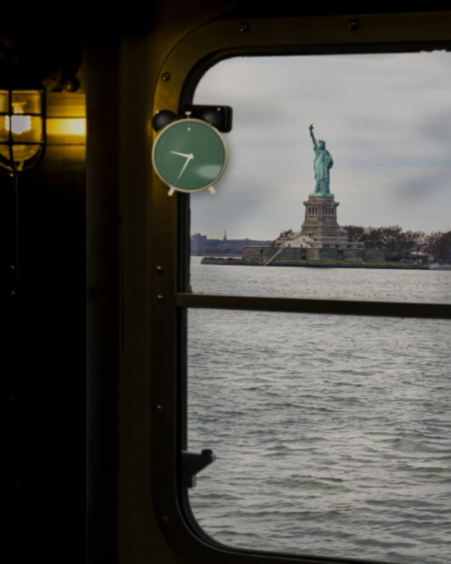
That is 9.35
